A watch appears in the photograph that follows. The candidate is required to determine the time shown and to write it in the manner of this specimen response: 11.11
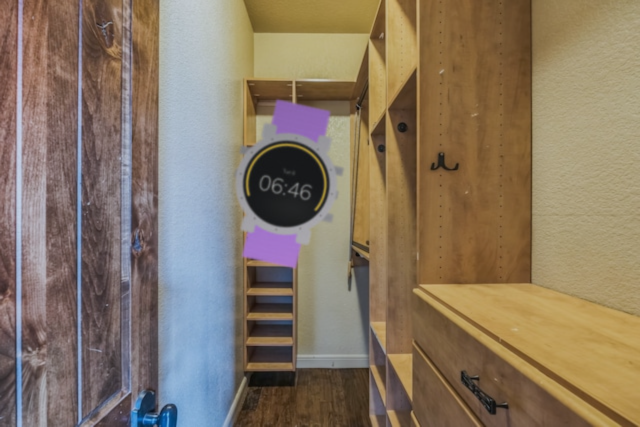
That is 6.46
